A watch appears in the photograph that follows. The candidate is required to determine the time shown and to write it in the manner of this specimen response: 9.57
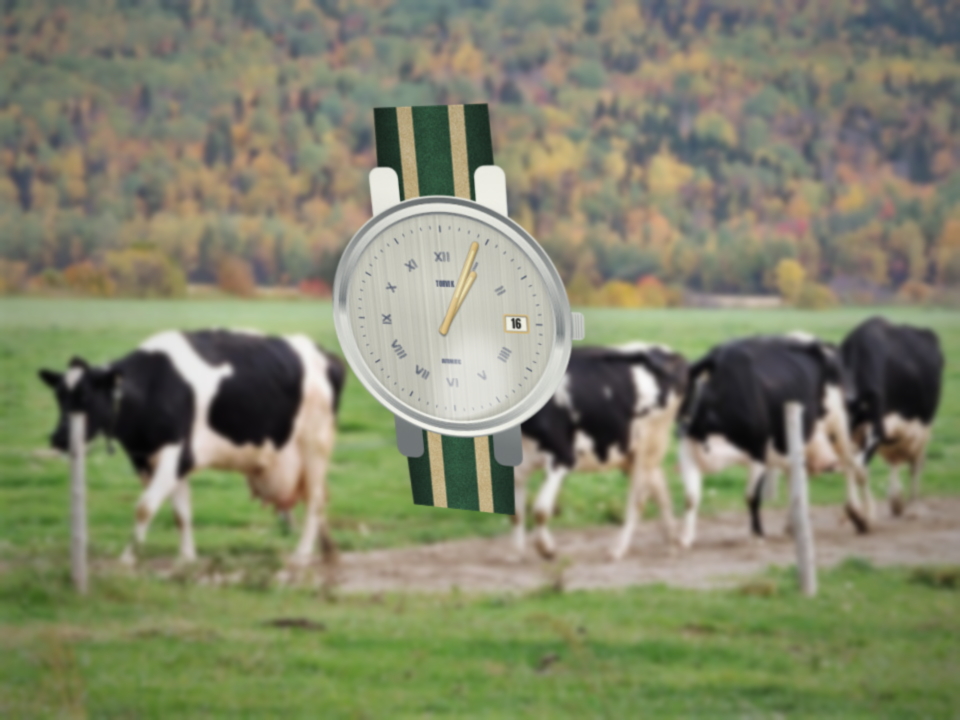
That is 1.04
